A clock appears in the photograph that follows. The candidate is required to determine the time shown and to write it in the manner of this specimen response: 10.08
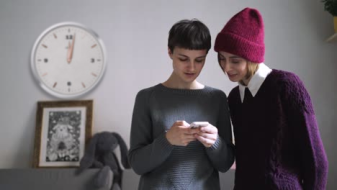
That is 12.02
